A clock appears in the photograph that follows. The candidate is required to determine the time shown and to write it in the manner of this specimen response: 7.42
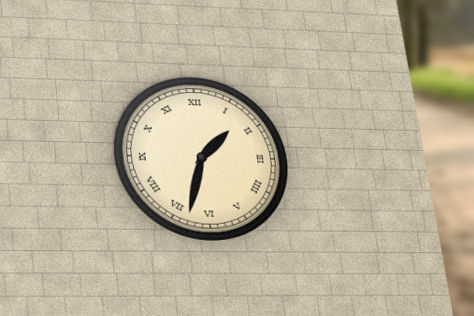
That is 1.33
